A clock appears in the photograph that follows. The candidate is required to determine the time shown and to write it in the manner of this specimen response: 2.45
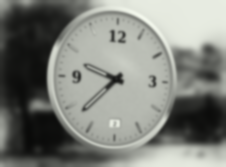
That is 9.38
